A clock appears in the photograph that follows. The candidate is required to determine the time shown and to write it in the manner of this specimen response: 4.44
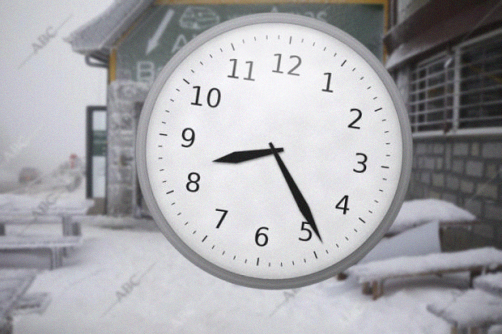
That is 8.24
